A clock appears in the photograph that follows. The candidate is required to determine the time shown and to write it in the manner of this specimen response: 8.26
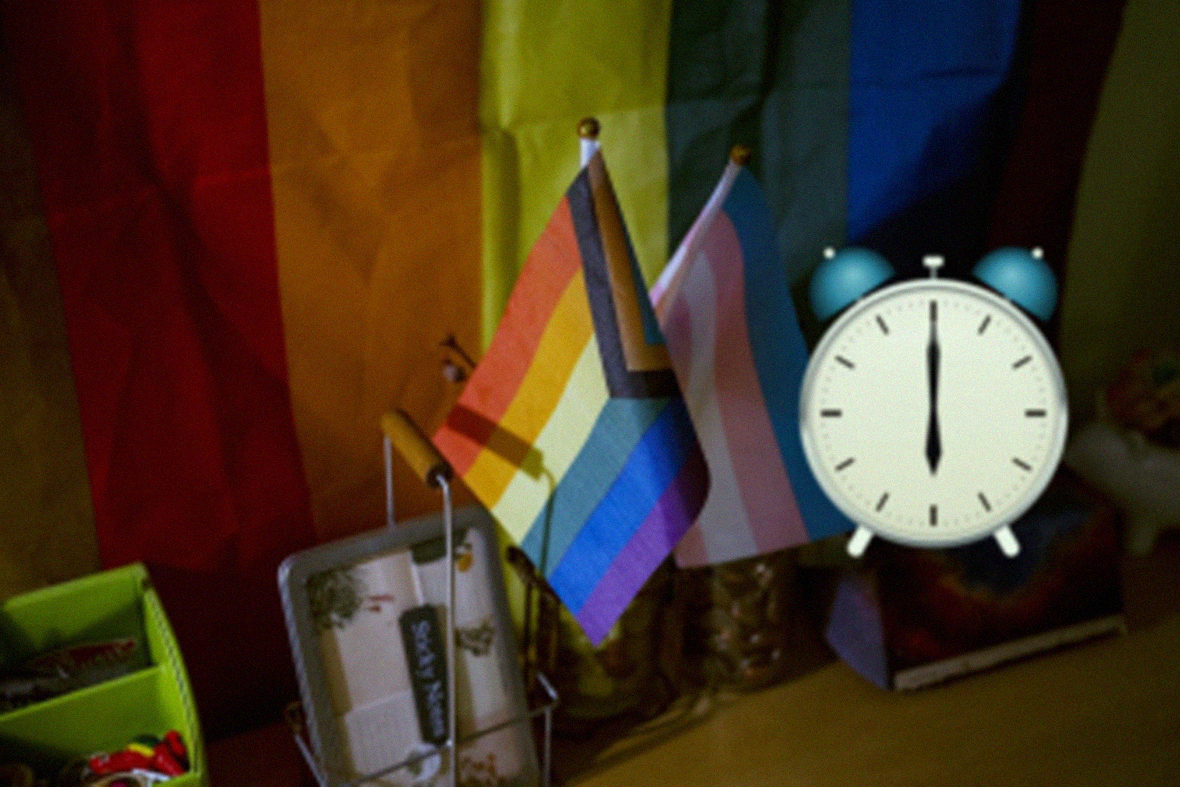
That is 6.00
